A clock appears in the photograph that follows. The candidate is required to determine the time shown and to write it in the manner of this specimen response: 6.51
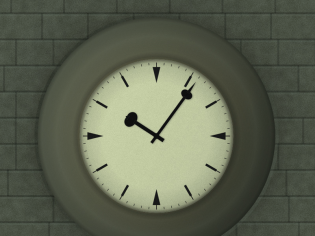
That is 10.06
